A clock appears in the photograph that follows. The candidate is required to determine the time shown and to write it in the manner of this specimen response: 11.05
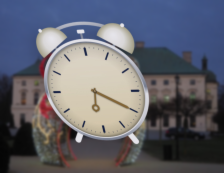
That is 6.20
